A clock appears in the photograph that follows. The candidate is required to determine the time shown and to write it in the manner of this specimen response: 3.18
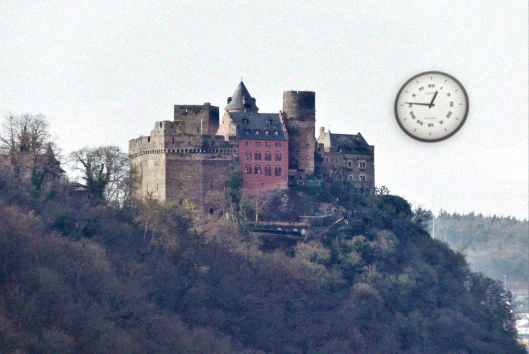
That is 12.46
